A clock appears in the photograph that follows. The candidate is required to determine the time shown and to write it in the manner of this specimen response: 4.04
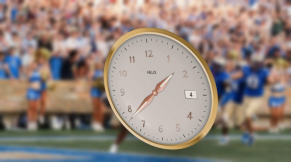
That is 1.38
